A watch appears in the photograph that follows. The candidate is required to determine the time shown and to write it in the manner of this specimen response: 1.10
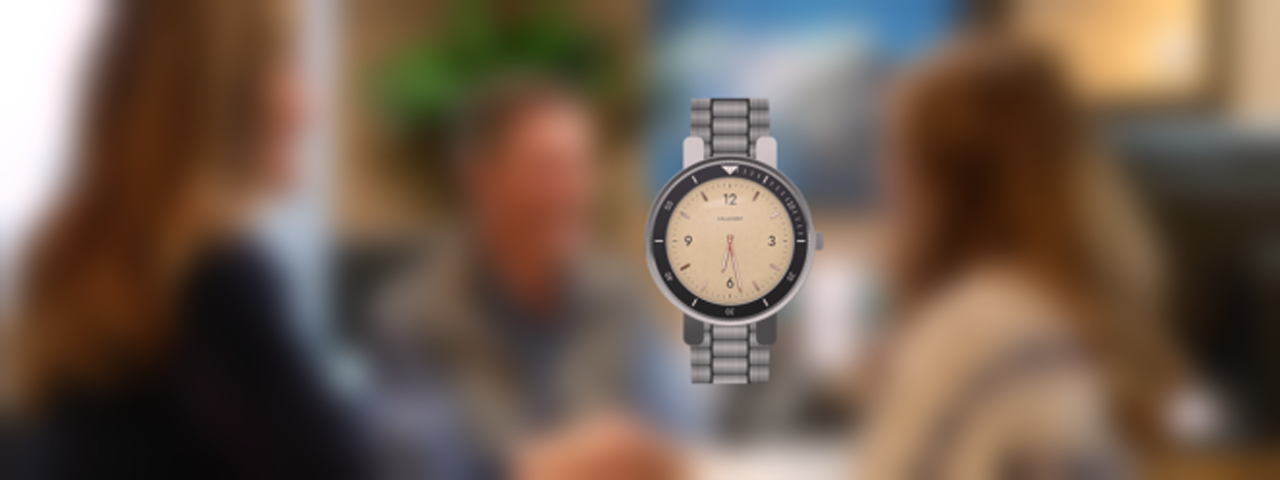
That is 6.28
